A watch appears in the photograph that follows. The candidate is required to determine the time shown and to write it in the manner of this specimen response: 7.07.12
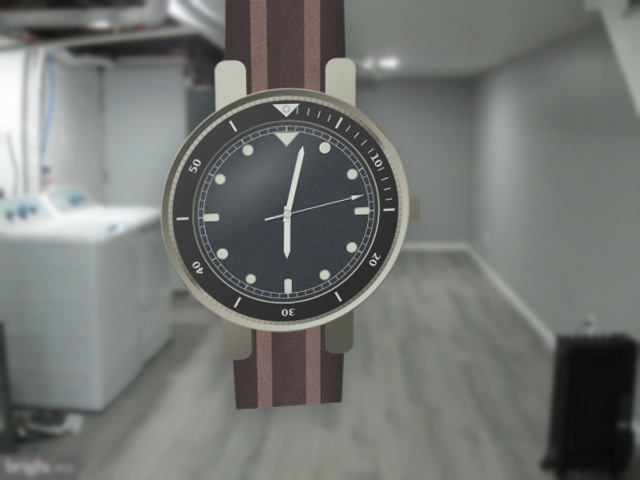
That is 6.02.13
